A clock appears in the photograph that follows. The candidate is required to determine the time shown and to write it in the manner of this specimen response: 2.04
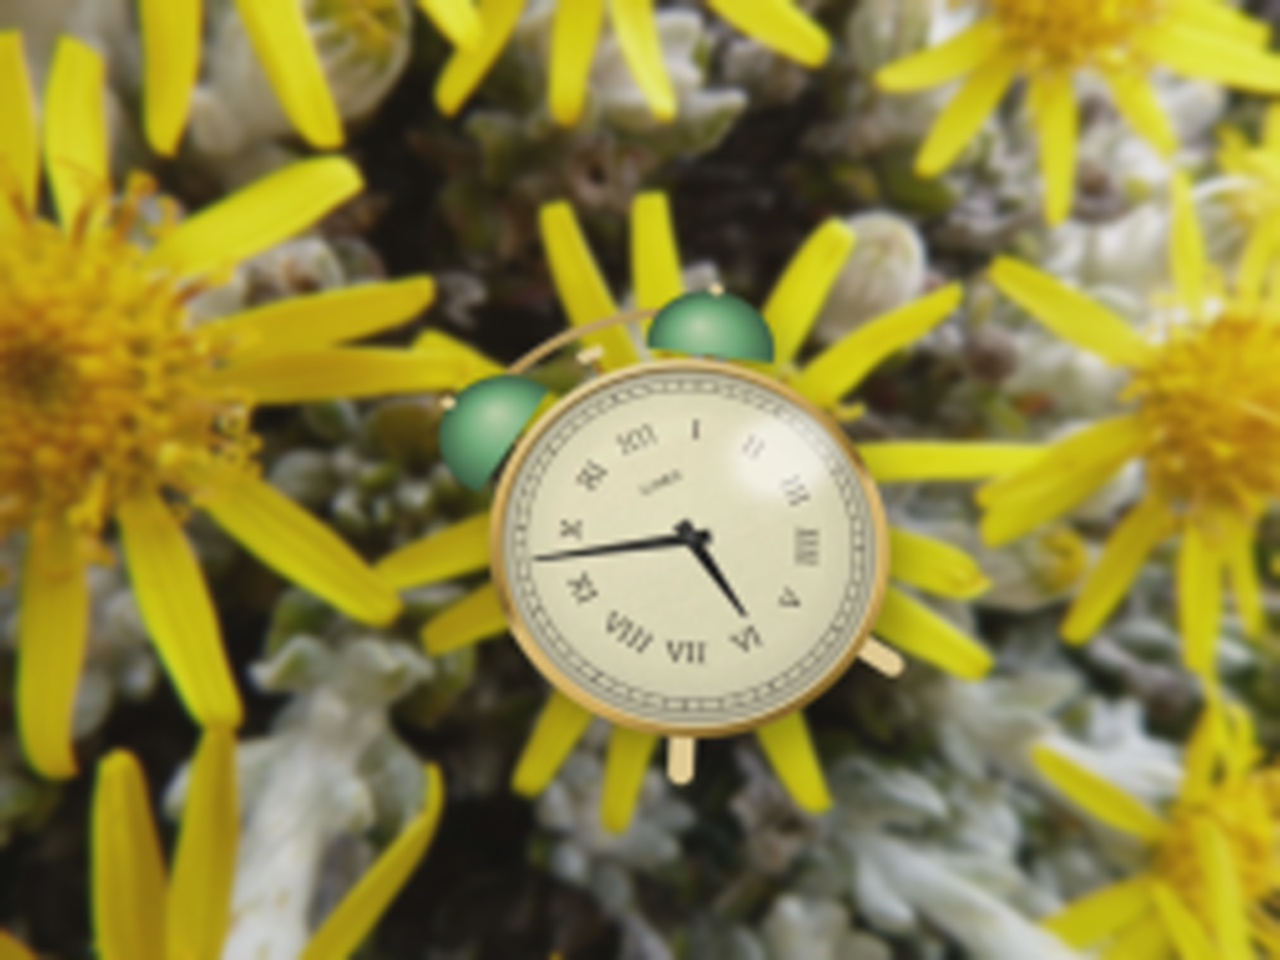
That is 5.48
